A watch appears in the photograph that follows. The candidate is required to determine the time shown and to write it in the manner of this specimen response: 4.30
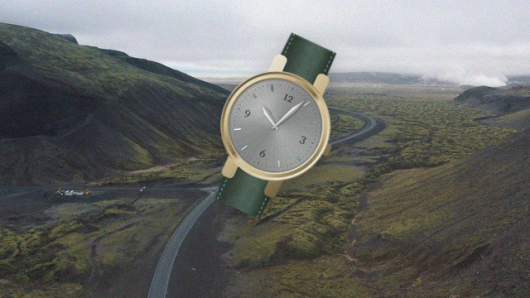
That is 10.04
